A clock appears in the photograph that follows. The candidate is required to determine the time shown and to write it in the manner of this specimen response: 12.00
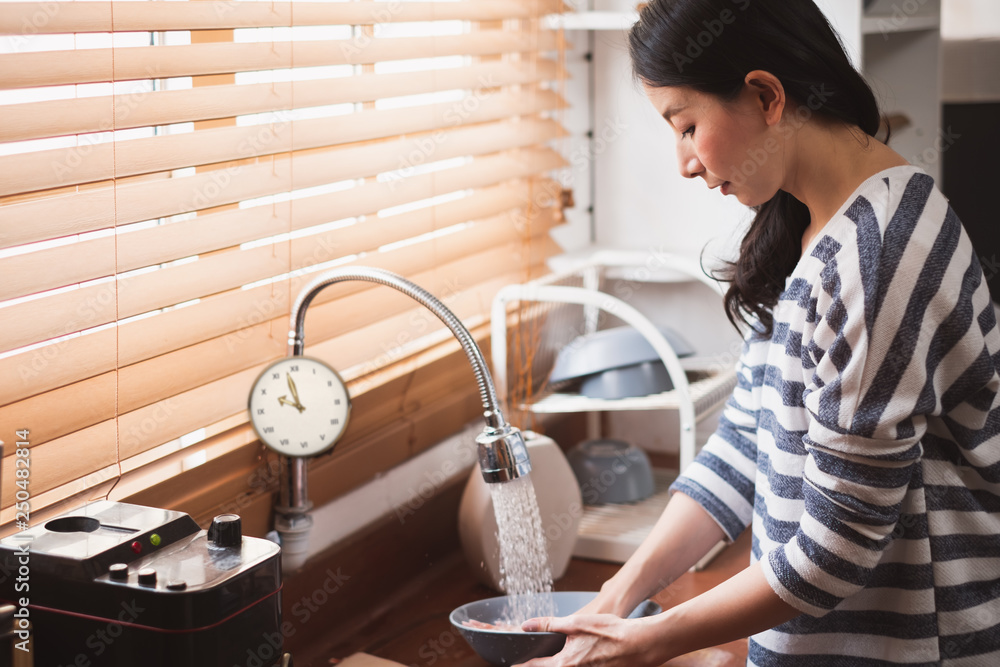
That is 9.58
